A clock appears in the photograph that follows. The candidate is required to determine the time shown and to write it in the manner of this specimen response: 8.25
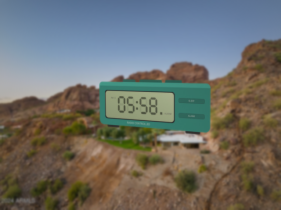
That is 5.58
